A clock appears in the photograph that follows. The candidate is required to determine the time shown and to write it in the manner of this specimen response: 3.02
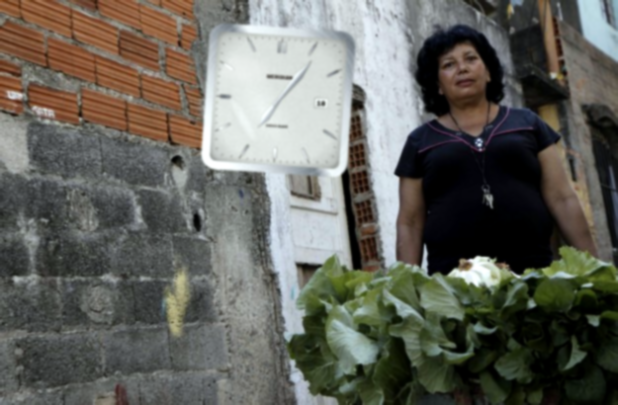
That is 7.06
